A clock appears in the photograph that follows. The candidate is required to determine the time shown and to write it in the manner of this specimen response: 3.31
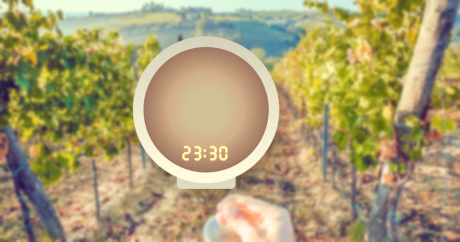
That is 23.30
